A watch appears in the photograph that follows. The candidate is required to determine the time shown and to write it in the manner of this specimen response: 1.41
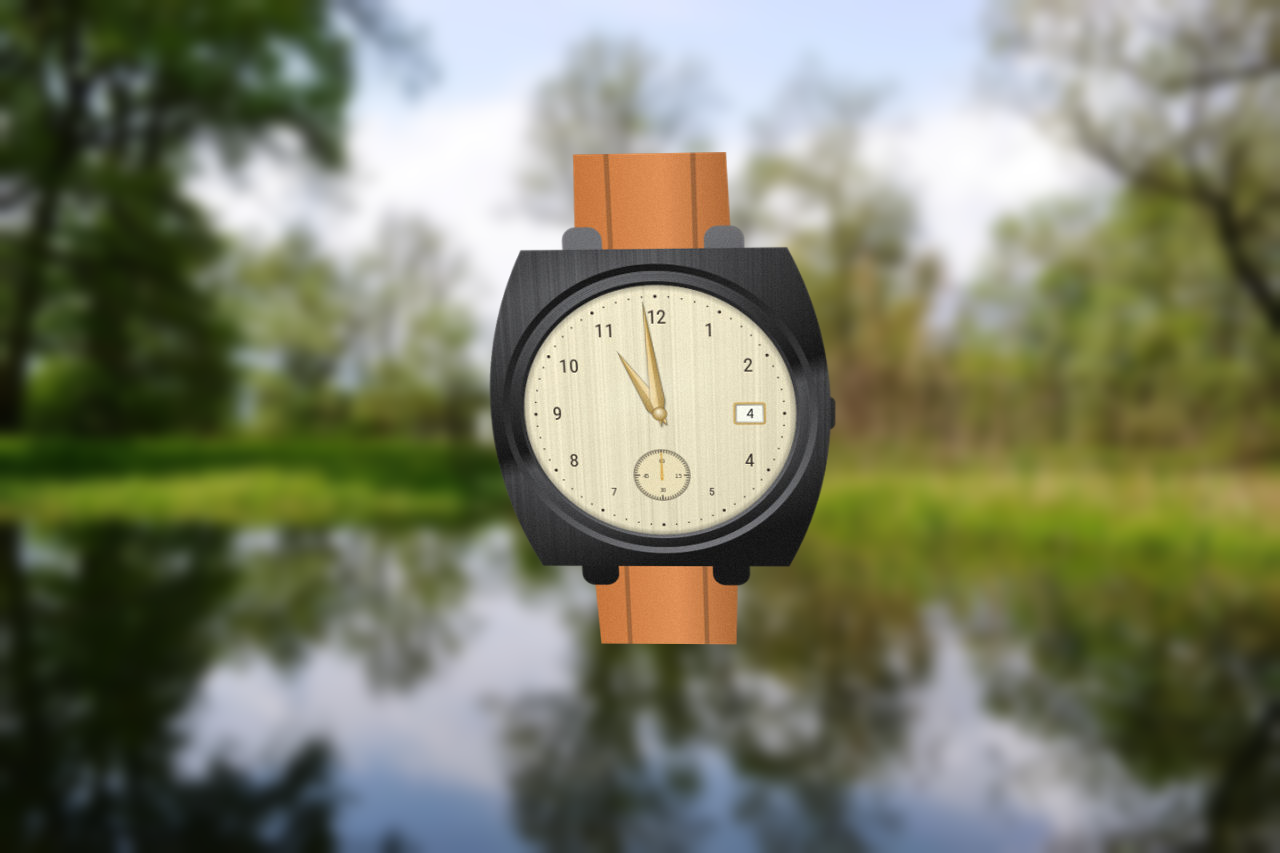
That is 10.59
